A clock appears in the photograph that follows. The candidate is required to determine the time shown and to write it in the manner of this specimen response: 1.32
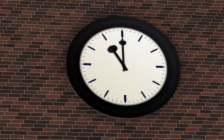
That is 11.00
